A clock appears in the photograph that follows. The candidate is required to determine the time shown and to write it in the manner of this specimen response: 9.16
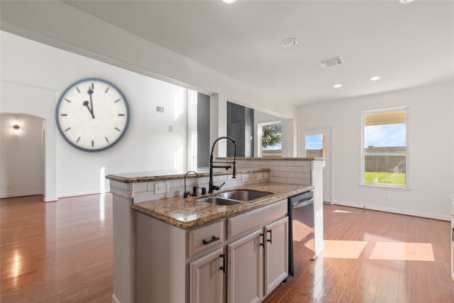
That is 10.59
